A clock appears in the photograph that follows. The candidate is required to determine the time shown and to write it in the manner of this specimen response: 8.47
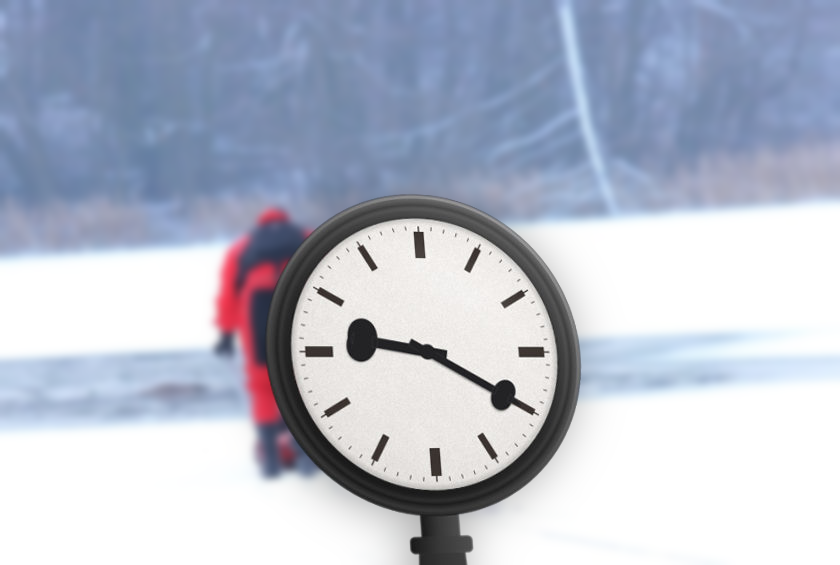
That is 9.20
